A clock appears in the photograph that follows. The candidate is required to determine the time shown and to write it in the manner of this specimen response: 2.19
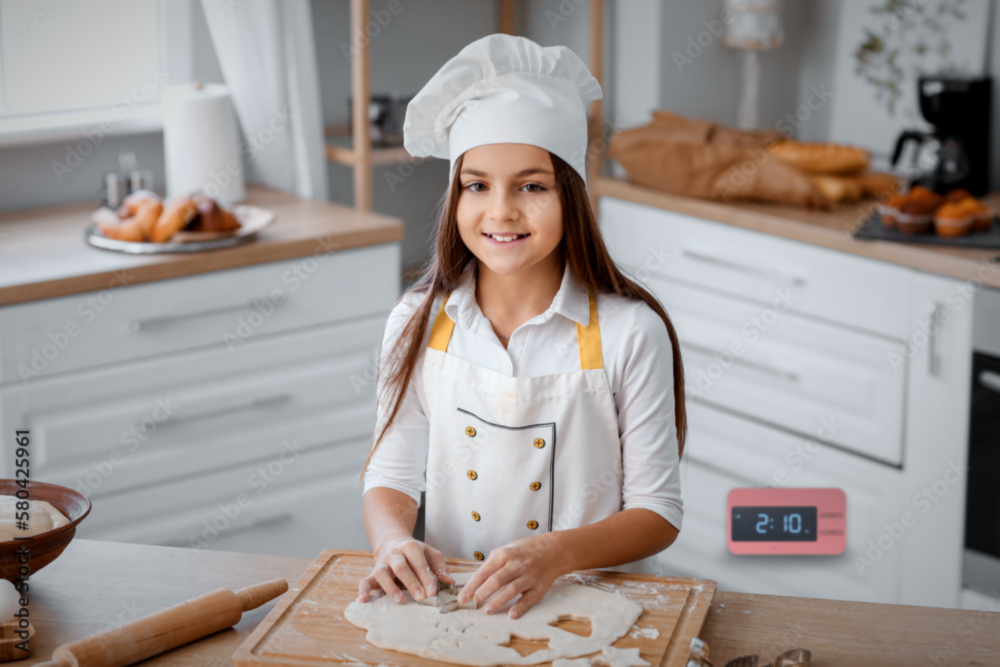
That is 2.10
